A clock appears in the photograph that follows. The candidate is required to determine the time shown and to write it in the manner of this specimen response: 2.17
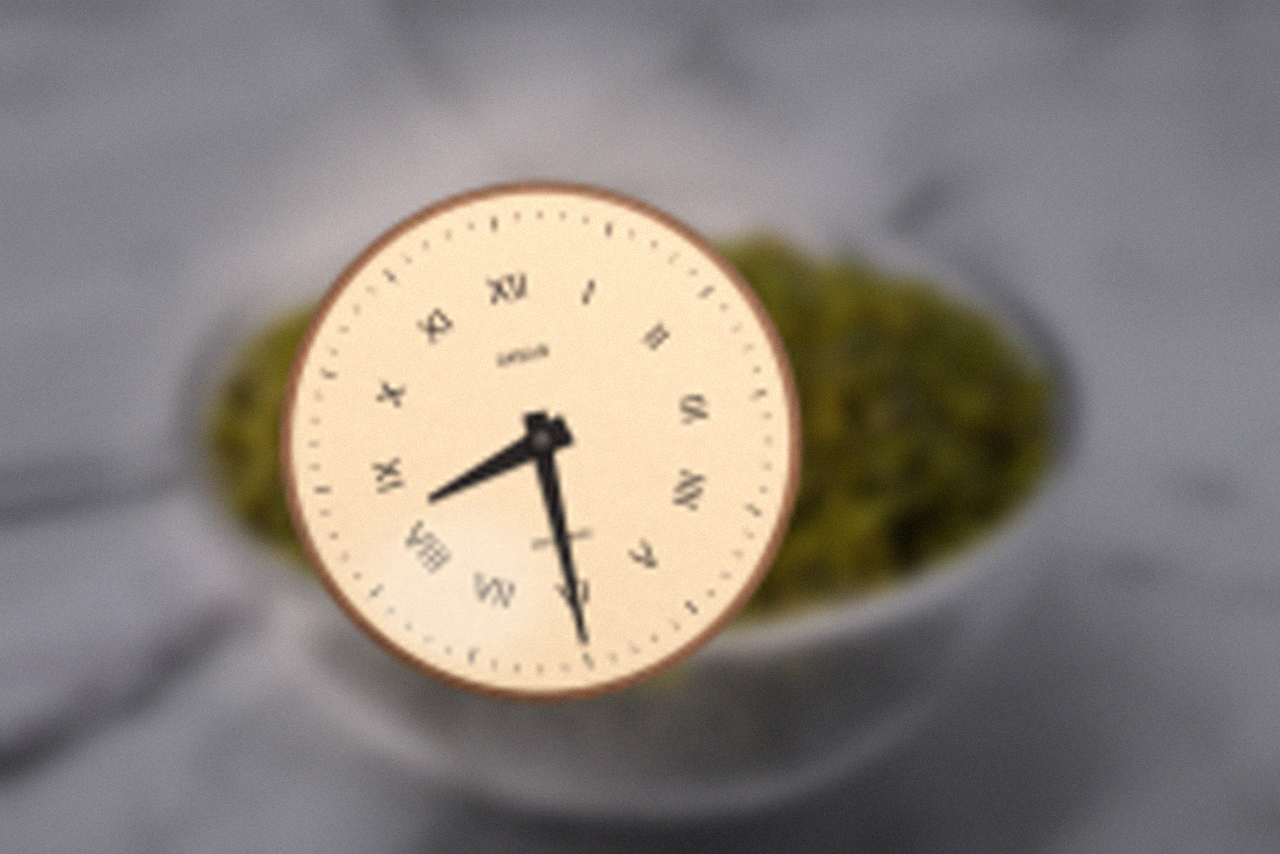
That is 8.30
